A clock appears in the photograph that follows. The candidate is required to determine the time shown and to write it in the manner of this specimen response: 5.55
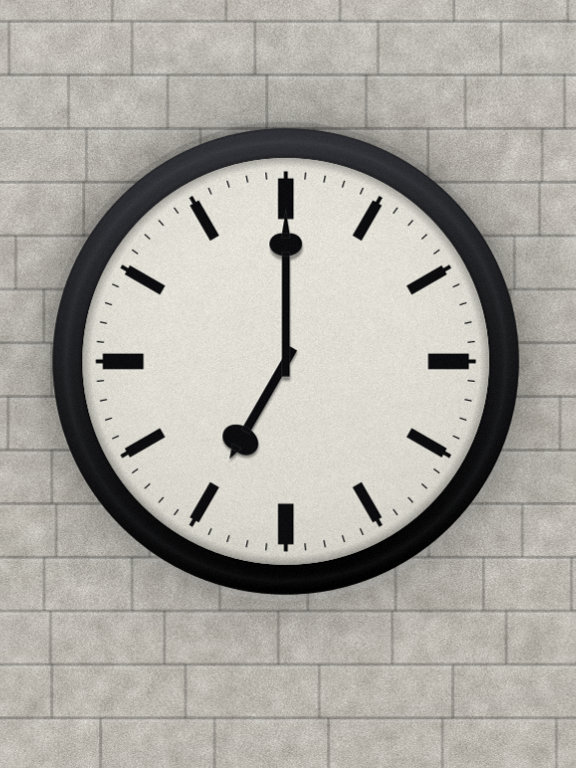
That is 7.00
